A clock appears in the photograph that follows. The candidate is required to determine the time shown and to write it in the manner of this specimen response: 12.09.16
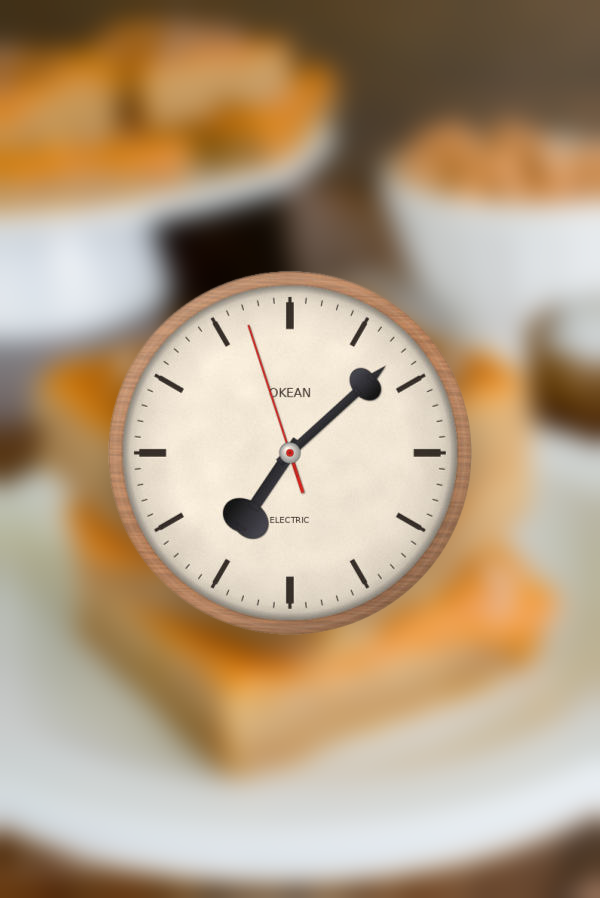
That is 7.07.57
